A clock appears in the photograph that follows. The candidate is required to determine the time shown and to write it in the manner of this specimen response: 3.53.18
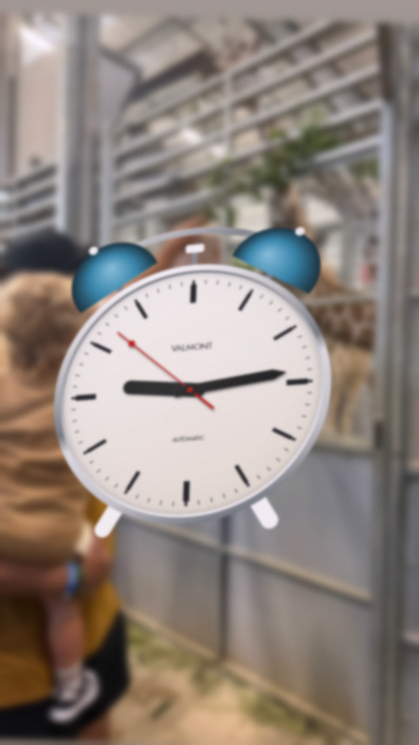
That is 9.13.52
